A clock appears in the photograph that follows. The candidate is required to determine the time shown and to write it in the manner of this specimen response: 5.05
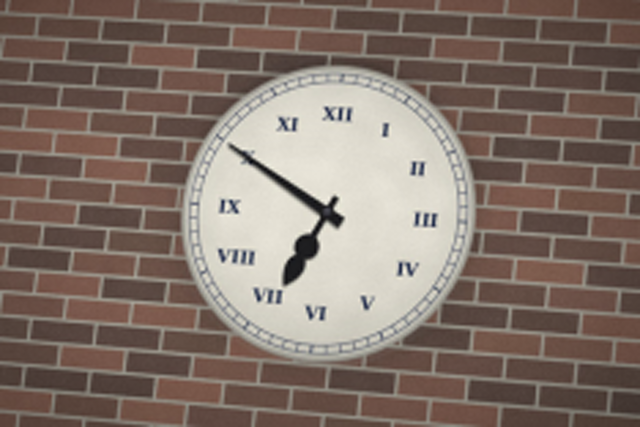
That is 6.50
